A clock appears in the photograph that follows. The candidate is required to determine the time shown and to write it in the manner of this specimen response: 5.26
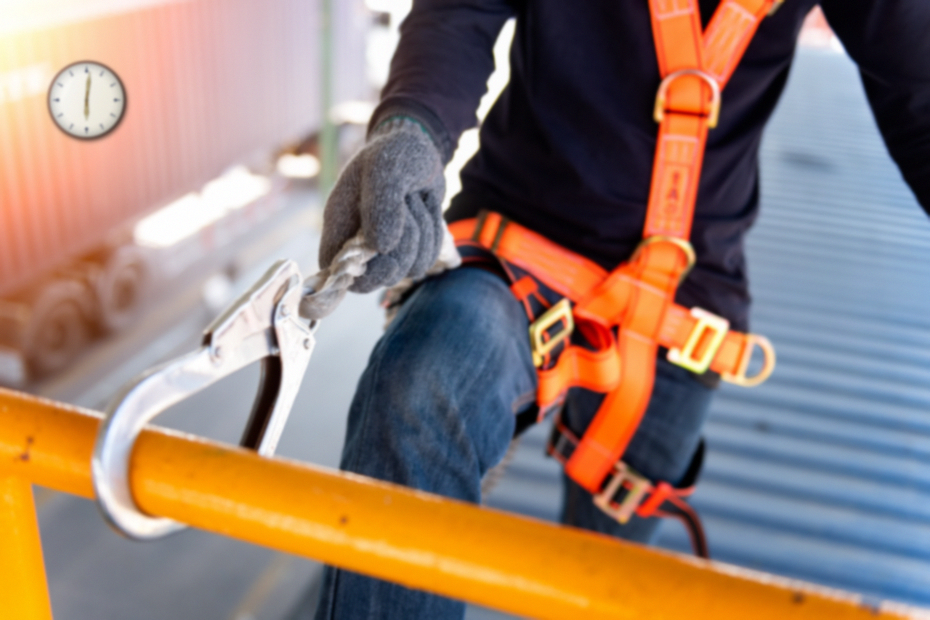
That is 6.01
